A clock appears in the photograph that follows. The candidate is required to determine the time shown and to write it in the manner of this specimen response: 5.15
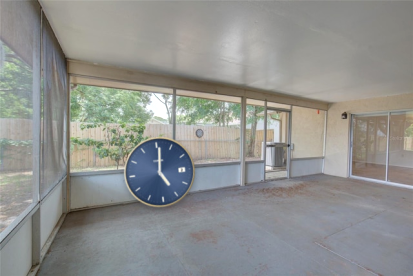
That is 5.01
